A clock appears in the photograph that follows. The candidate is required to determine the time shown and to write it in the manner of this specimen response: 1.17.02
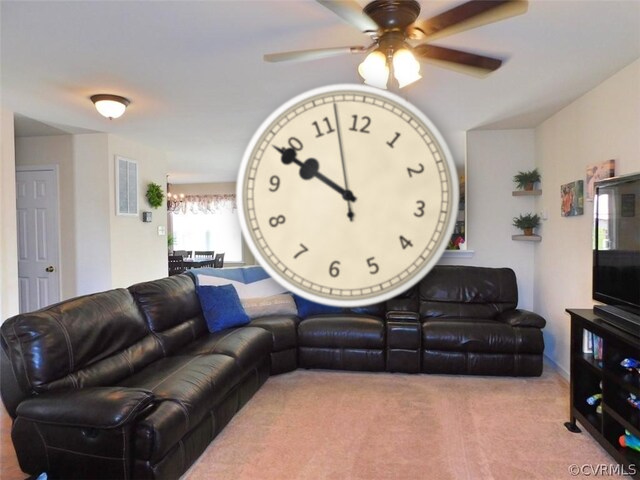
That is 9.48.57
